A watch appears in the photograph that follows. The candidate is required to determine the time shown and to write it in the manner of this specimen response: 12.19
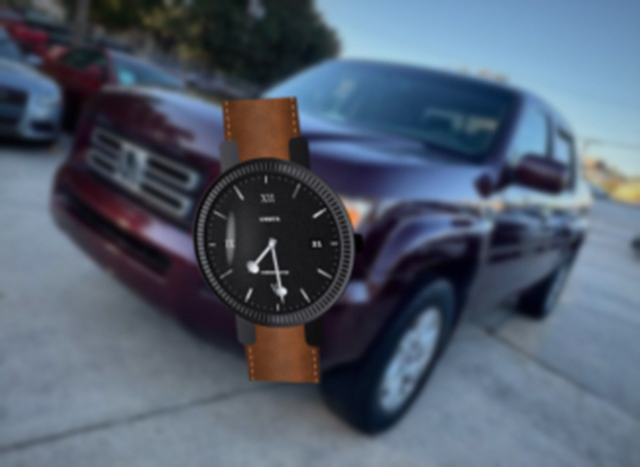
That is 7.29
